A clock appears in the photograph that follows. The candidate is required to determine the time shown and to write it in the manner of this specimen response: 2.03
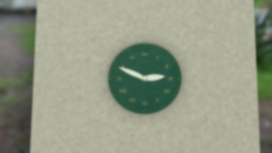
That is 2.49
